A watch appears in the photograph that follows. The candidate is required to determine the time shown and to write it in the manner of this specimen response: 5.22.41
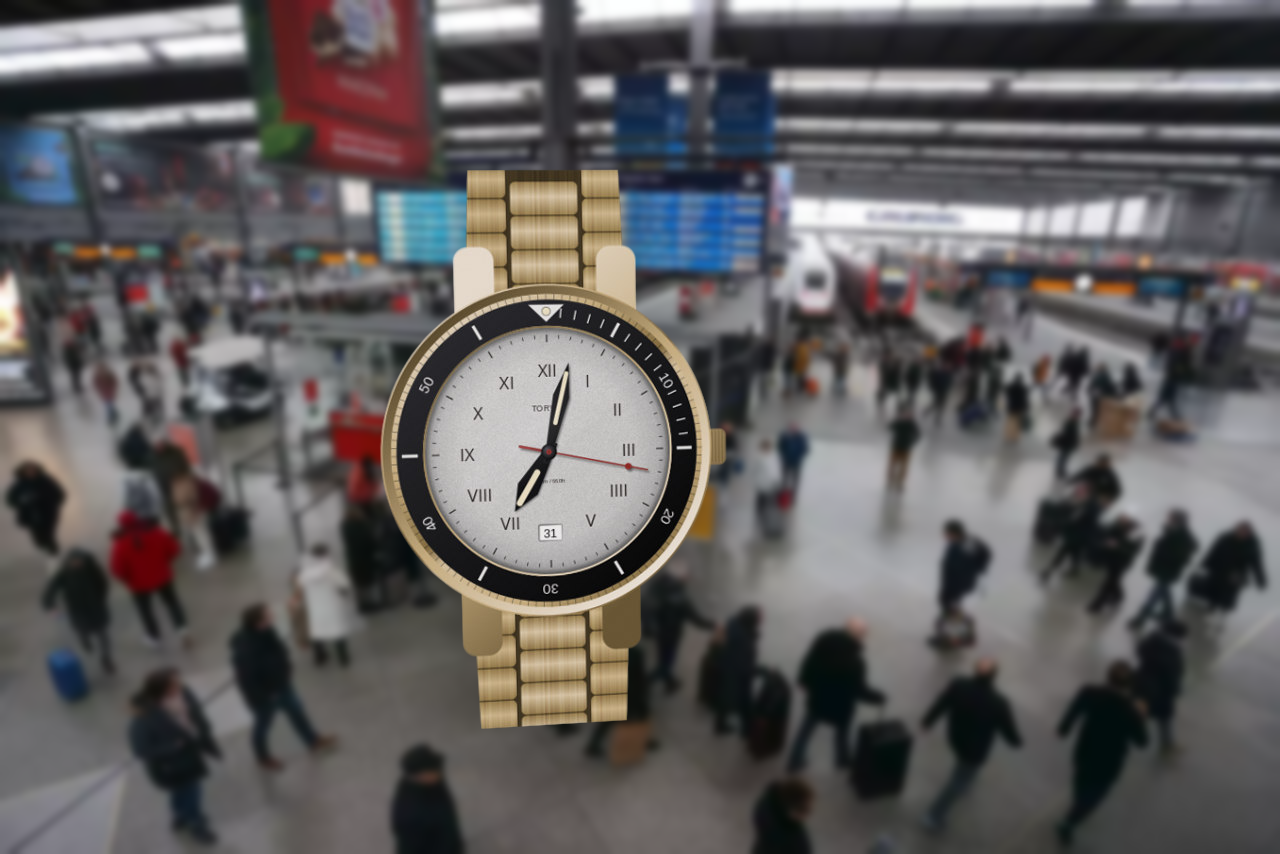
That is 7.02.17
